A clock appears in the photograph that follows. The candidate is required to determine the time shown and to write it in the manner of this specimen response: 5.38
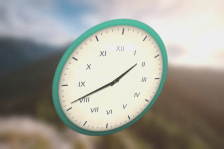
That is 1.41
